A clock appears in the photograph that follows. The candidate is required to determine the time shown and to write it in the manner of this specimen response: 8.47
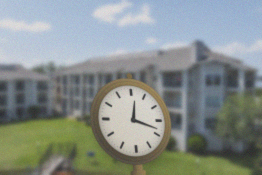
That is 12.18
